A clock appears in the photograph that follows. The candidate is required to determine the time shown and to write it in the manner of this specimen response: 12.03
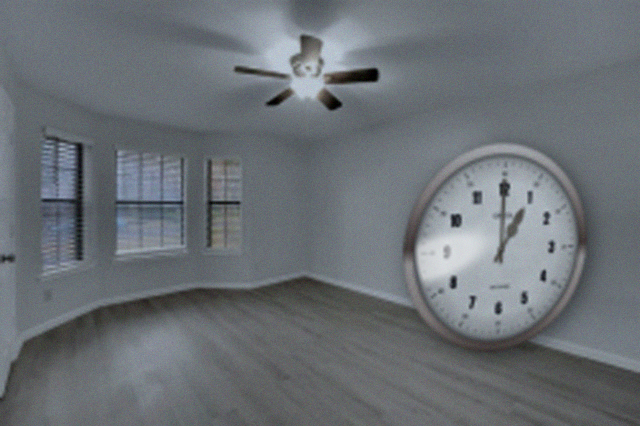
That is 1.00
